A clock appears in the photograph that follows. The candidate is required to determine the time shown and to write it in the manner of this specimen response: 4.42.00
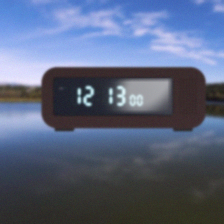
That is 12.13.00
